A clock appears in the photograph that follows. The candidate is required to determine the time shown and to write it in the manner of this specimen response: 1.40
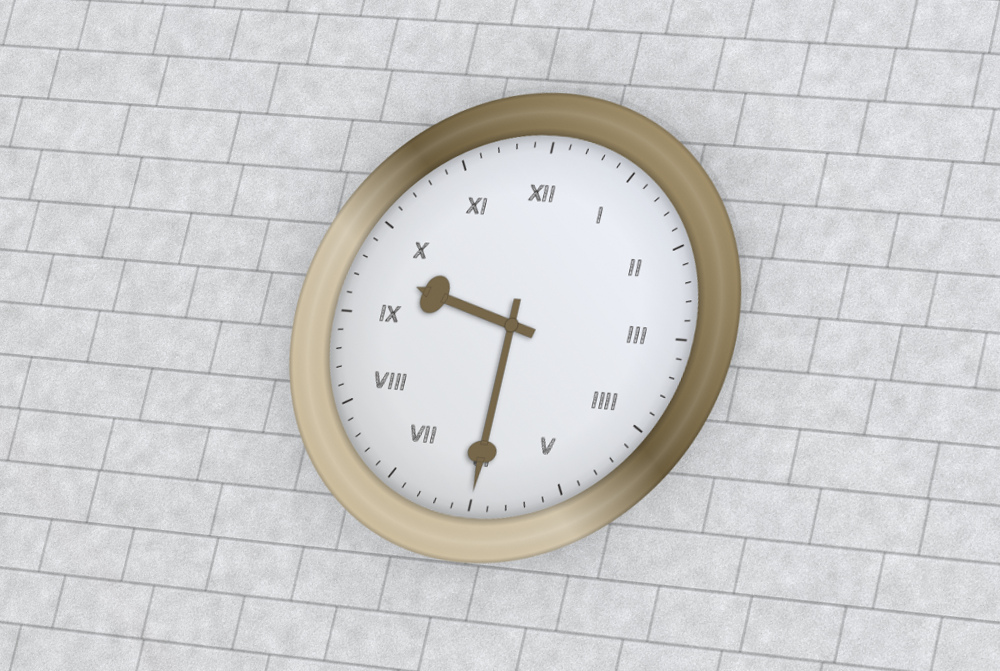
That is 9.30
